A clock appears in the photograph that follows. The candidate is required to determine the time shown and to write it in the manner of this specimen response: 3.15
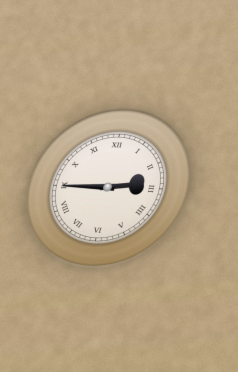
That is 2.45
